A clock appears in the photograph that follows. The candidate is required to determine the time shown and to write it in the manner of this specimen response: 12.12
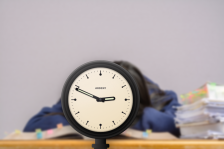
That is 2.49
